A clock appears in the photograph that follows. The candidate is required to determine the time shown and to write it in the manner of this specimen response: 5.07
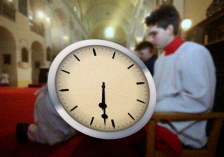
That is 6.32
